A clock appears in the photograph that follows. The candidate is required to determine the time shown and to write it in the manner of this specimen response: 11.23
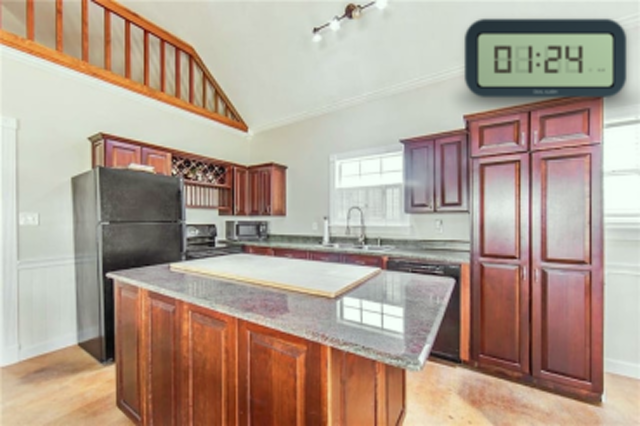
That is 1.24
